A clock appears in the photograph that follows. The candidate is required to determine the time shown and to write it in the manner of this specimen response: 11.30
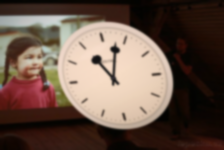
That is 11.03
